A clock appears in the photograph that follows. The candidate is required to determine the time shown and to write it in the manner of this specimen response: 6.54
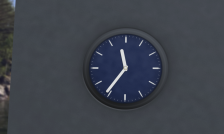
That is 11.36
